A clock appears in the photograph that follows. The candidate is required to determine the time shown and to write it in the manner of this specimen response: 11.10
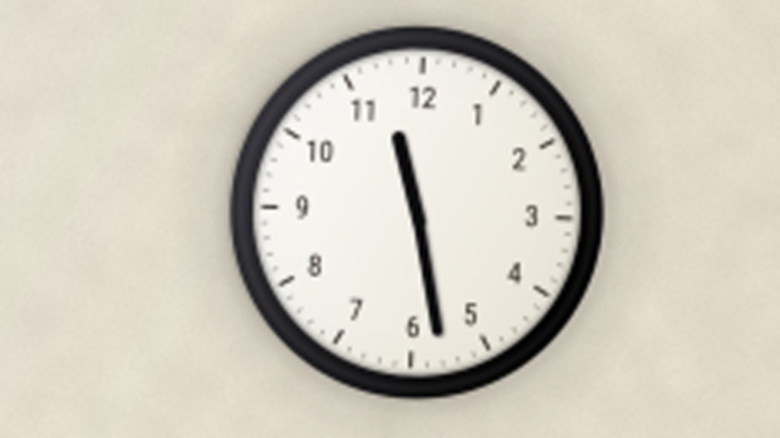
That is 11.28
